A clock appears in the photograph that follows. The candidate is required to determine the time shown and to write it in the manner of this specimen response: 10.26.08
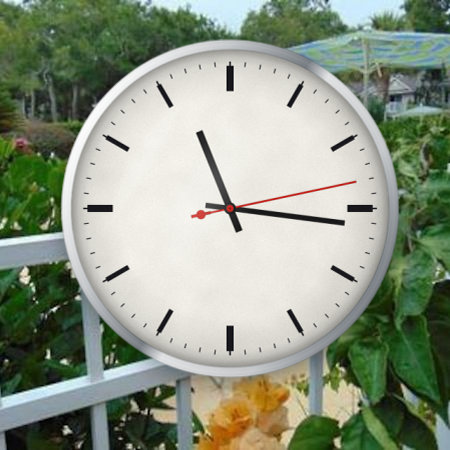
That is 11.16.13
